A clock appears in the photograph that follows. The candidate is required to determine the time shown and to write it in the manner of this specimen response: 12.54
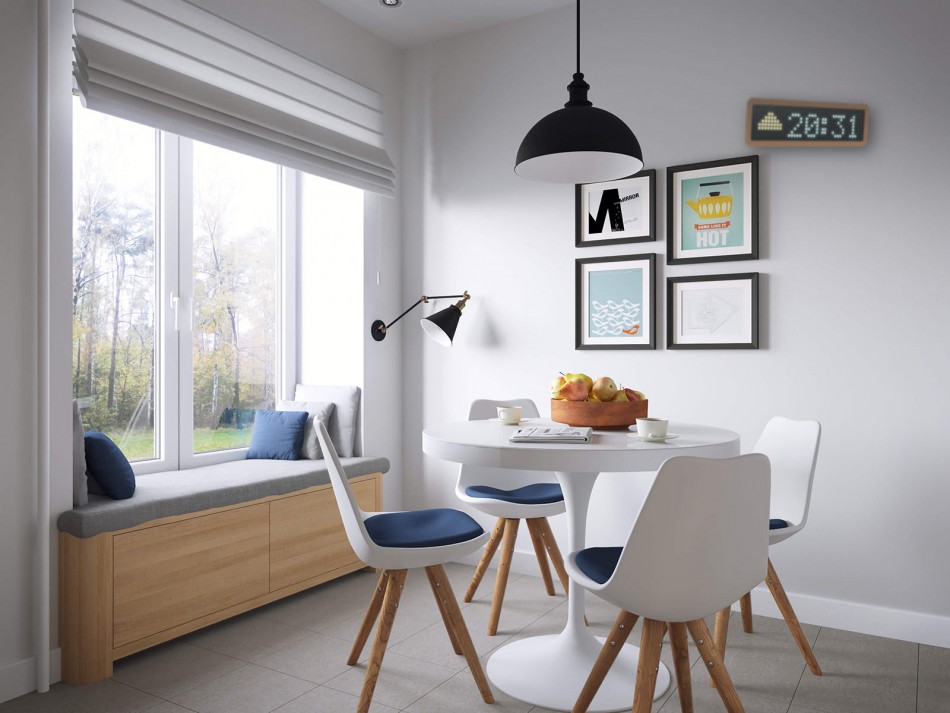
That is 20.31
